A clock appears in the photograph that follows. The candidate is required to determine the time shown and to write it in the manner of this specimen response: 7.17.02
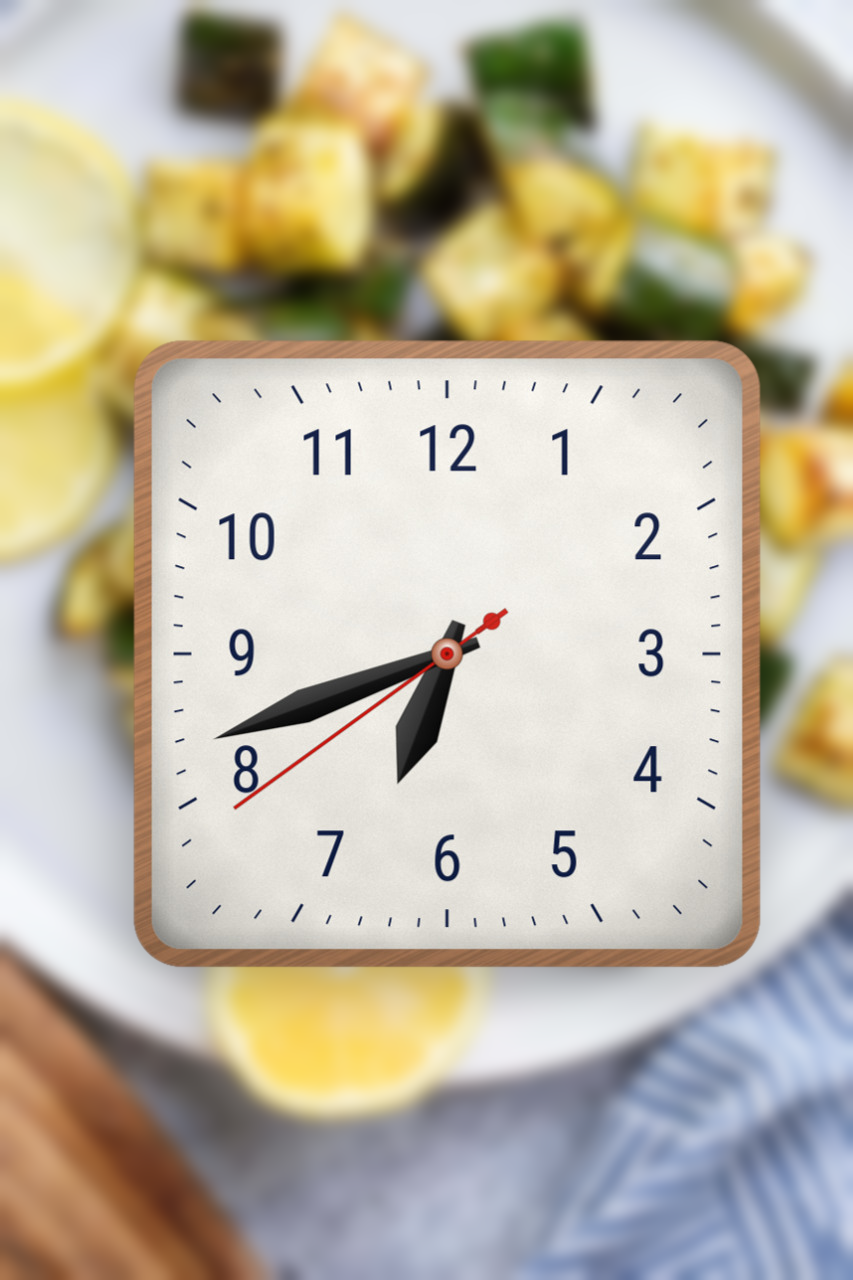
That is 6.41.39
